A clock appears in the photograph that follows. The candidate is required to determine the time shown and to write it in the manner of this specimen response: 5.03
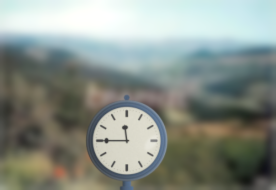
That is 11.45
